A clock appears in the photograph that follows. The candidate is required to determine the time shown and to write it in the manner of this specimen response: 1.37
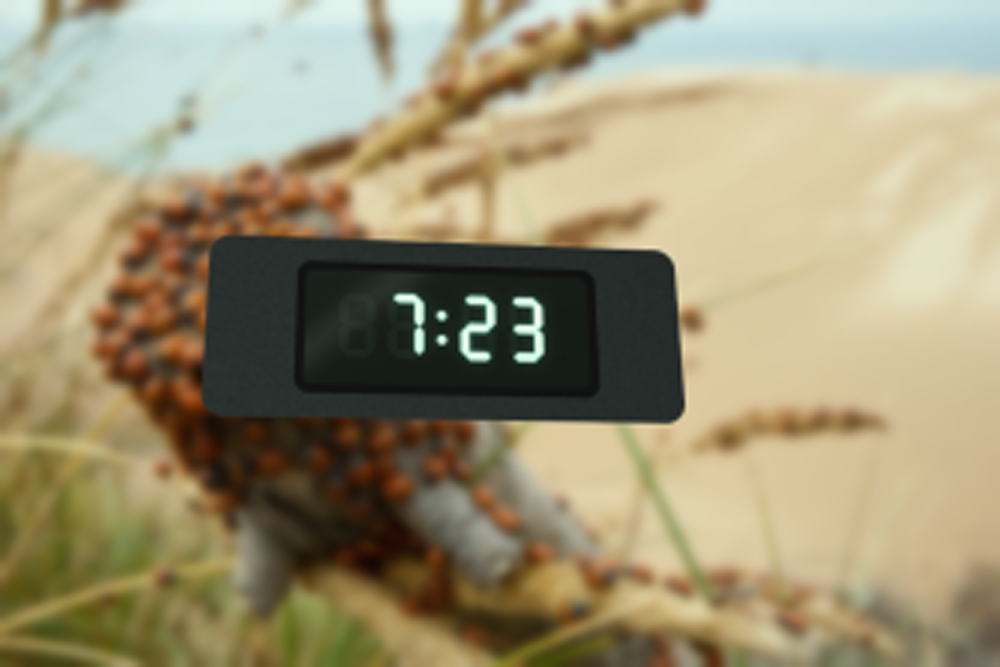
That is 7.23
